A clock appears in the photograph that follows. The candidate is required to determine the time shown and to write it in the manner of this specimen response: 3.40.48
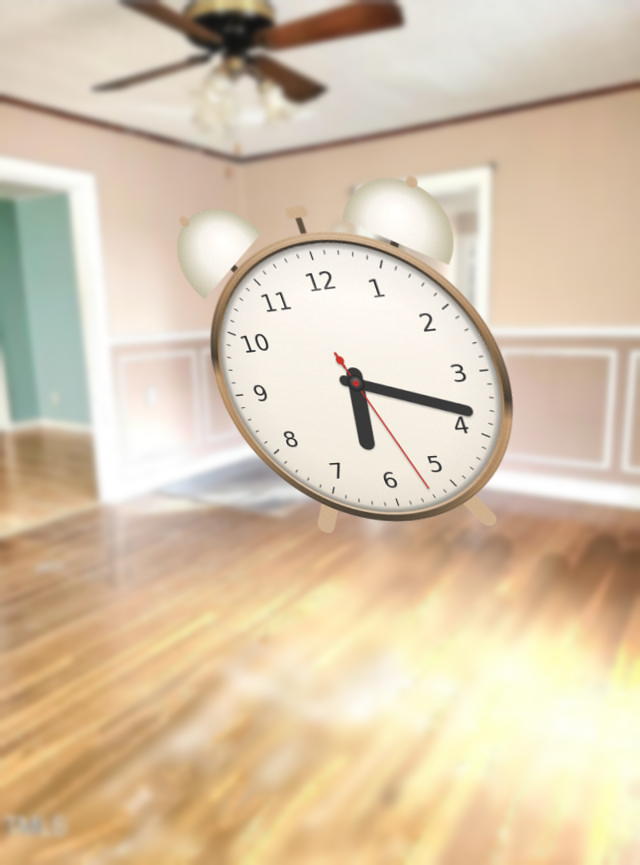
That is 6.18.27
